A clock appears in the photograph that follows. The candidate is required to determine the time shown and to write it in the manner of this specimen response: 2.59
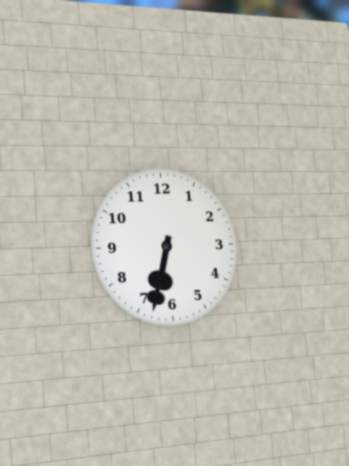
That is 6.33
